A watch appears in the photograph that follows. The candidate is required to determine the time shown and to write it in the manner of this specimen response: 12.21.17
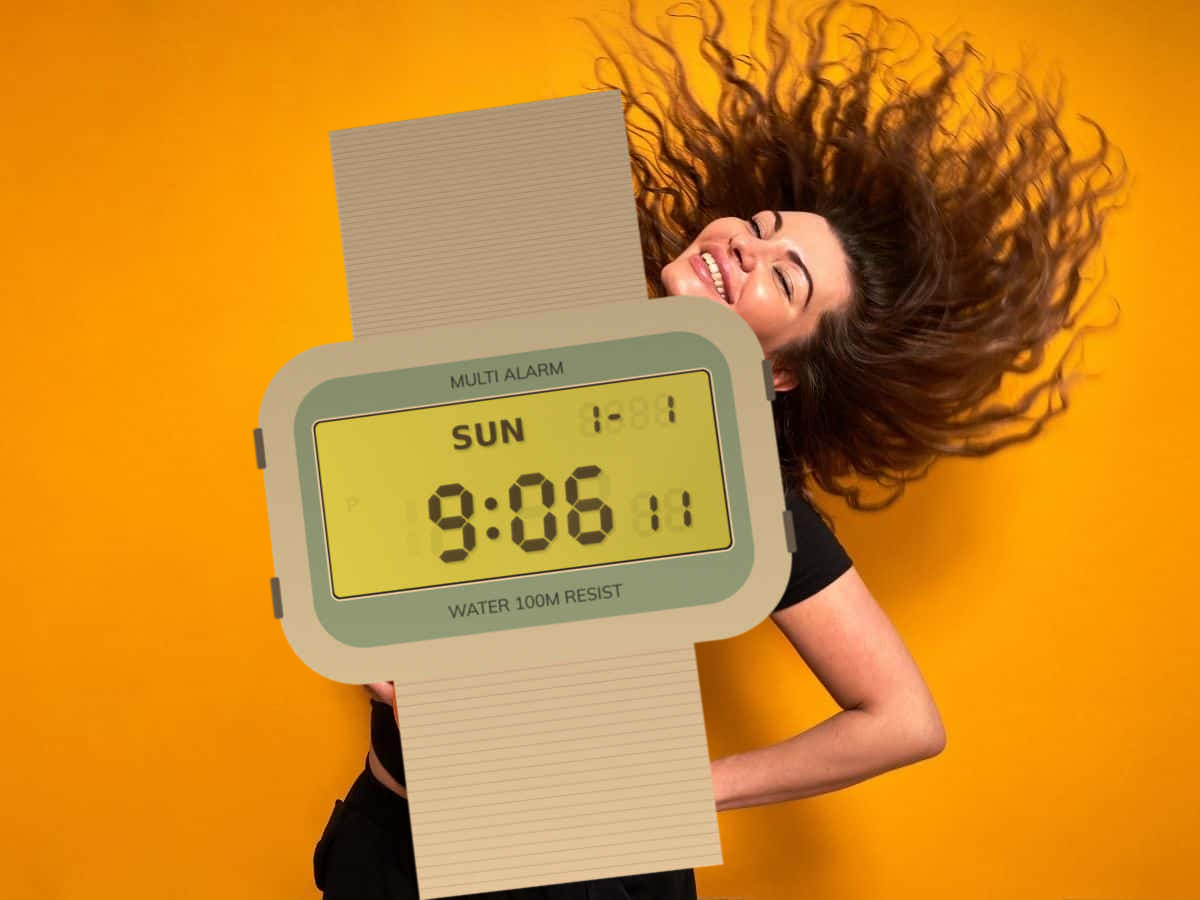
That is 9.06.11
